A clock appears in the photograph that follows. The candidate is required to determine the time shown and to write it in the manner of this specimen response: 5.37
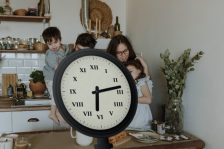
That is 6.13
